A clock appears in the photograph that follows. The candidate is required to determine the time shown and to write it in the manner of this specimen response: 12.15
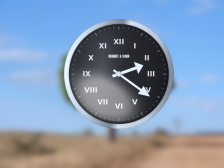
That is 2.21
